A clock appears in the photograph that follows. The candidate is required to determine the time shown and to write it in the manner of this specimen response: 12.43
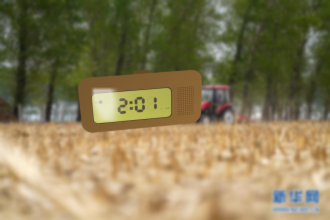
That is 2.01
